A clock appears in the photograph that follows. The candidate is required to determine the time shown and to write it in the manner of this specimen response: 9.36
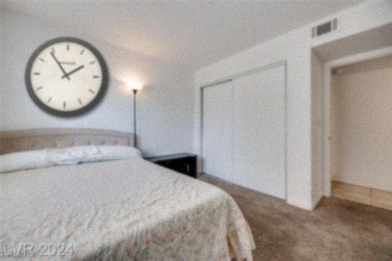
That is 1.54
